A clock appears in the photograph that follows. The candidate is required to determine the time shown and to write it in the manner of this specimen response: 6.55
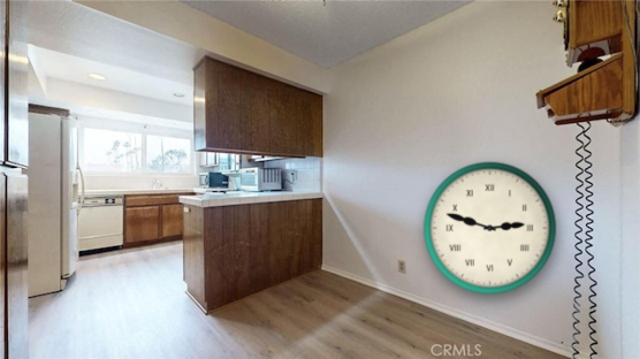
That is 2.48
